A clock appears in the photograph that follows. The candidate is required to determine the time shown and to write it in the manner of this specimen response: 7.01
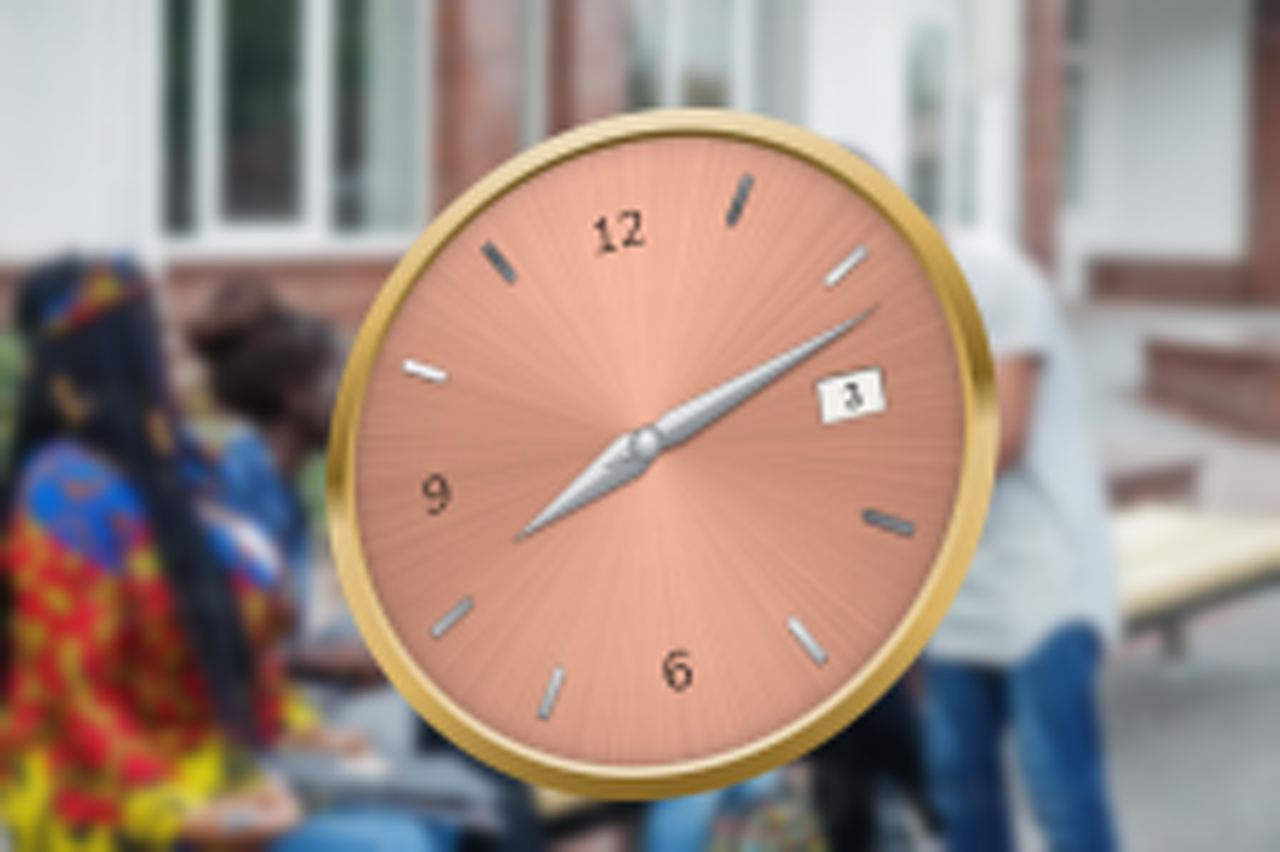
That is 8.12
